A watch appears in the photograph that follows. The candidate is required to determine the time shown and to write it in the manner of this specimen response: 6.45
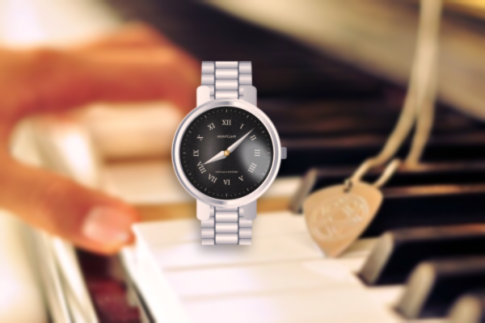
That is 8.08
